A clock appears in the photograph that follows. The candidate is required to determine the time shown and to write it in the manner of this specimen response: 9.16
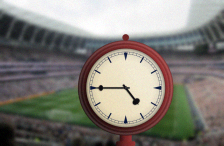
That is 4.45
